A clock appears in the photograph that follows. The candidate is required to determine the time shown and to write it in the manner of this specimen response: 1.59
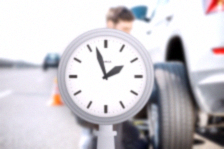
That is 1.57
